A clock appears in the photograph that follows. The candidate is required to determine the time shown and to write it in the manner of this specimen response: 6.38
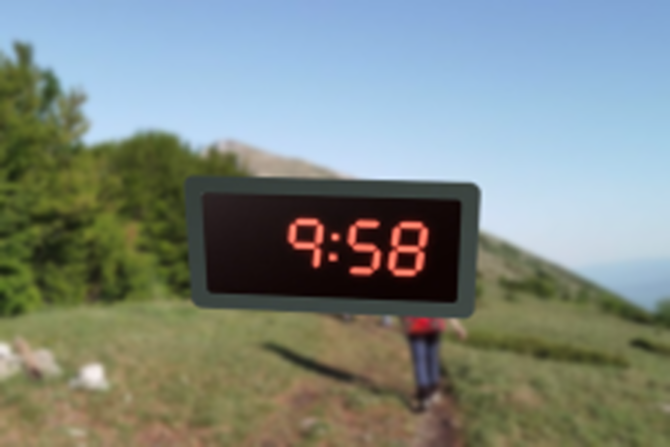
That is 9.58
